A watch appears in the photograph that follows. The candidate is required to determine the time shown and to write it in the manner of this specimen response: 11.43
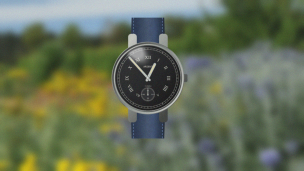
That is 12.53
